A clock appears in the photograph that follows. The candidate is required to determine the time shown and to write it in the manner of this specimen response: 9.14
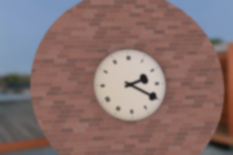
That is 2.20
